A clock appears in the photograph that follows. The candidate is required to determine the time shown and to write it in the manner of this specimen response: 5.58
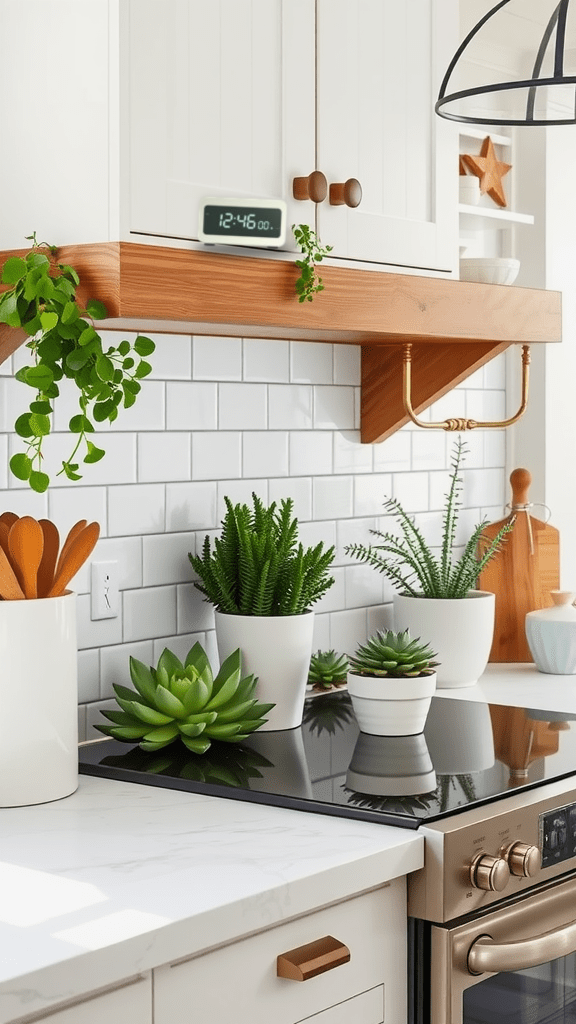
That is 12.46
